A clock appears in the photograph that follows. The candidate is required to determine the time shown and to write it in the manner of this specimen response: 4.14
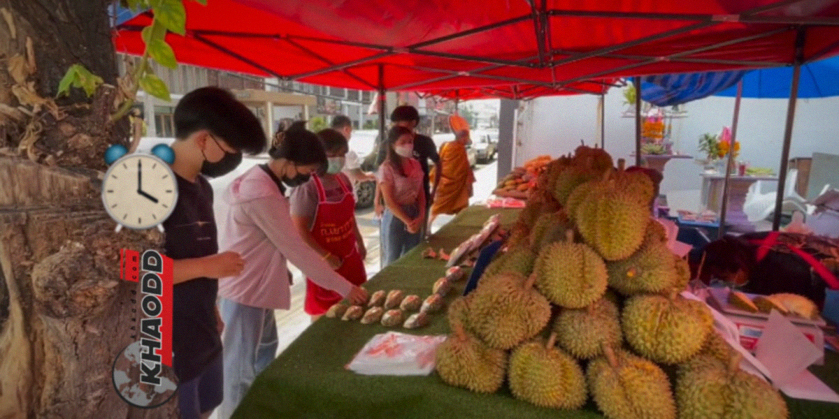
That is 4.00
